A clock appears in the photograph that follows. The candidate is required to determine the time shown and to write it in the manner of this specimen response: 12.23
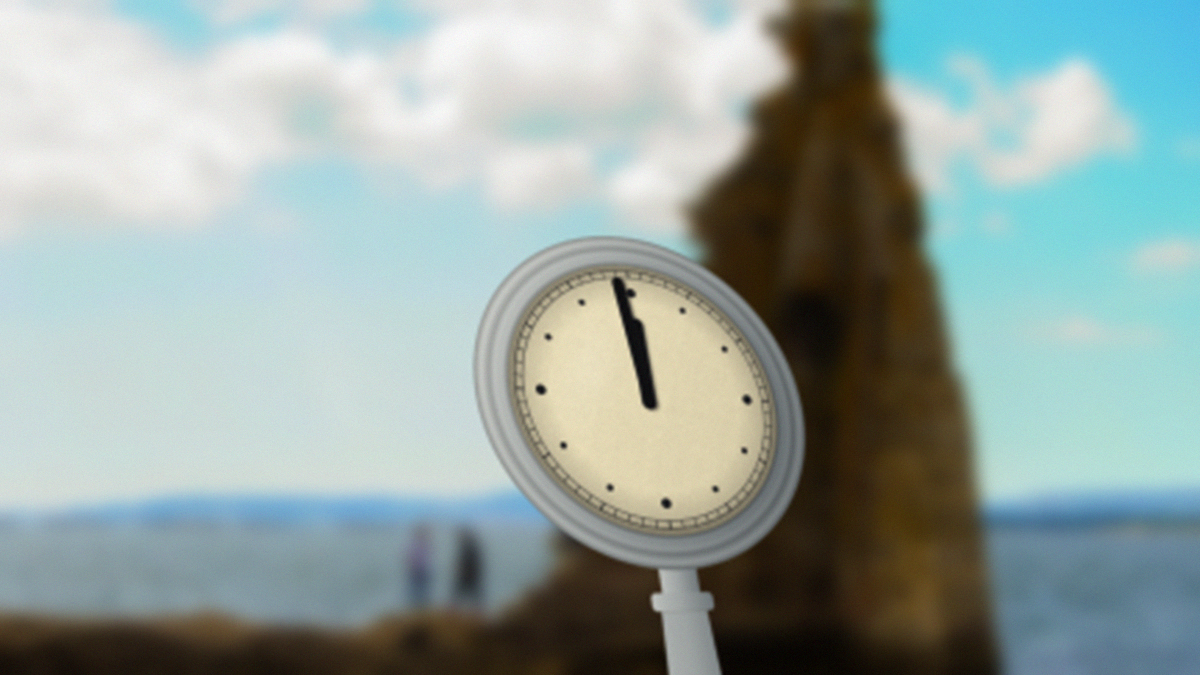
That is 11.59
